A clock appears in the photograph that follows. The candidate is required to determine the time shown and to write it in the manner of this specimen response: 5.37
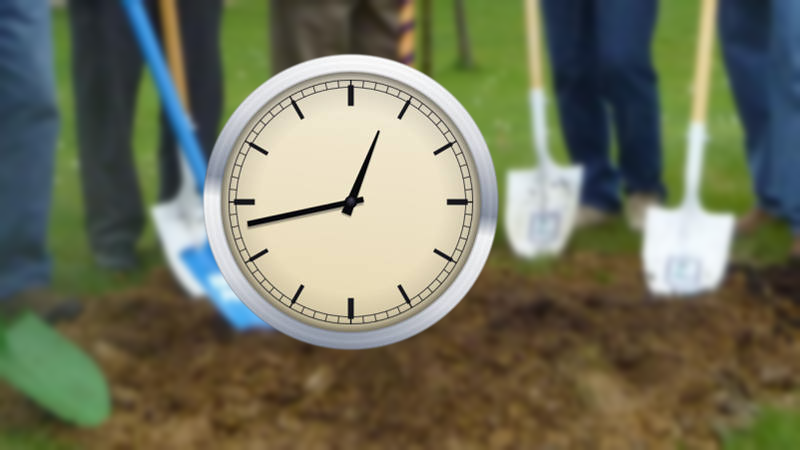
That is 12.43
